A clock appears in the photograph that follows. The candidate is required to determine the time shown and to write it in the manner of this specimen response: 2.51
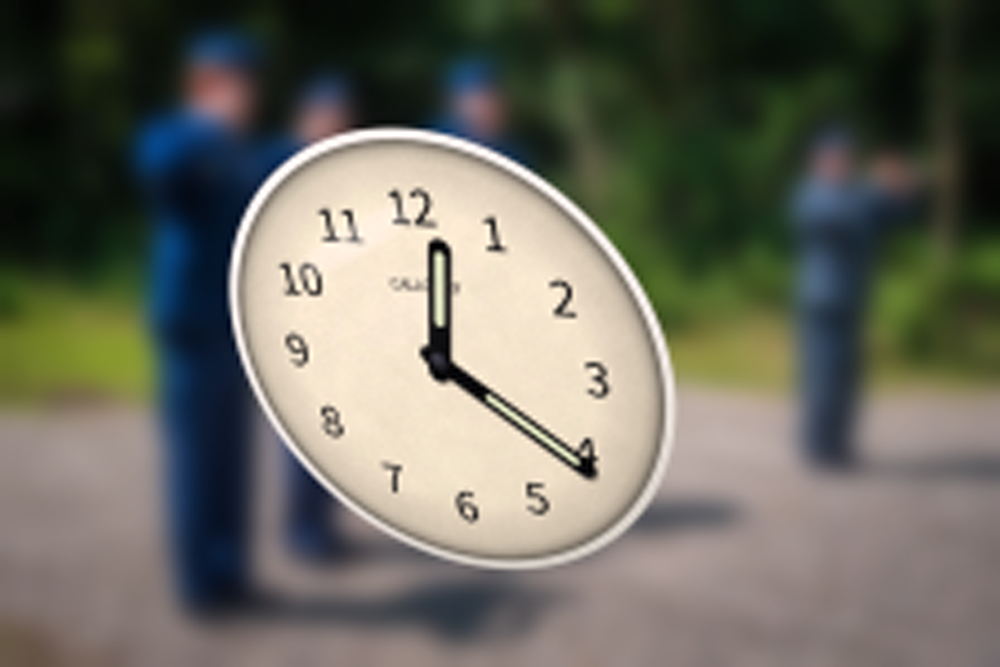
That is 12.21
